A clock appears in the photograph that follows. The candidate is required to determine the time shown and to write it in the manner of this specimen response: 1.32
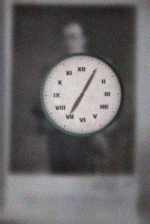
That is 7.05
